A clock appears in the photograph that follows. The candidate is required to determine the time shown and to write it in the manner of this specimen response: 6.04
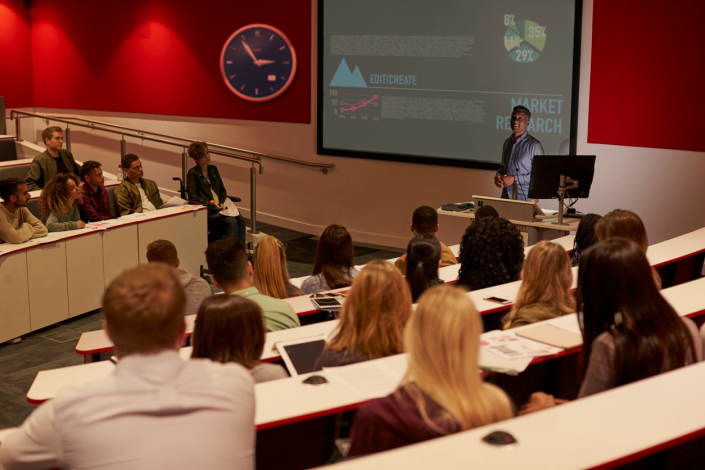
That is 2.54
